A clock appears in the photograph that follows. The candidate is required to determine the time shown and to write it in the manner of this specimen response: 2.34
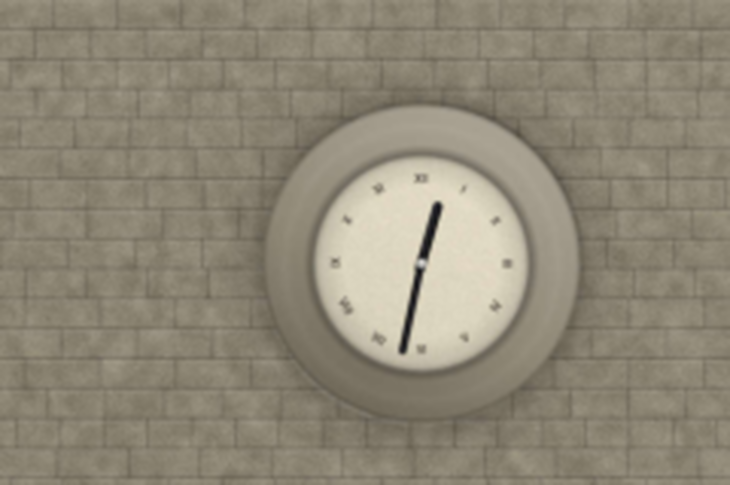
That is 12.32
